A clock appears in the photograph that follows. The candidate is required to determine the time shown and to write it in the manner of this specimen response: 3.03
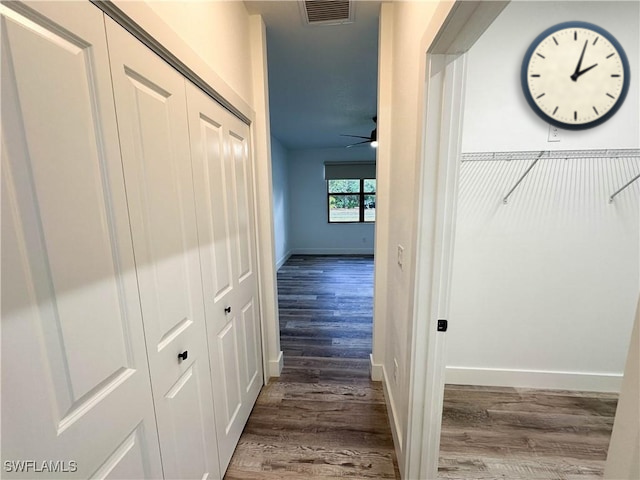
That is 2.03
